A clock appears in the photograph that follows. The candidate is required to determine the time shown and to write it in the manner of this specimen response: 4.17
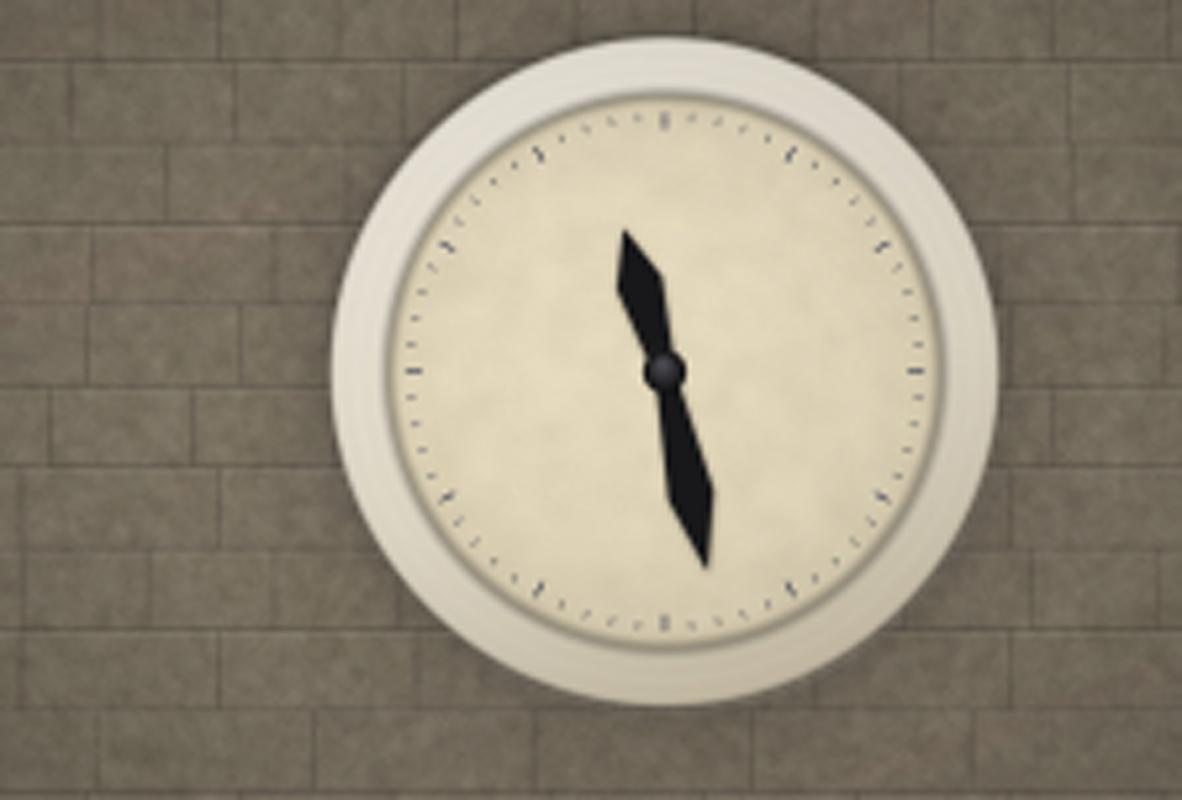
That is 11.28
